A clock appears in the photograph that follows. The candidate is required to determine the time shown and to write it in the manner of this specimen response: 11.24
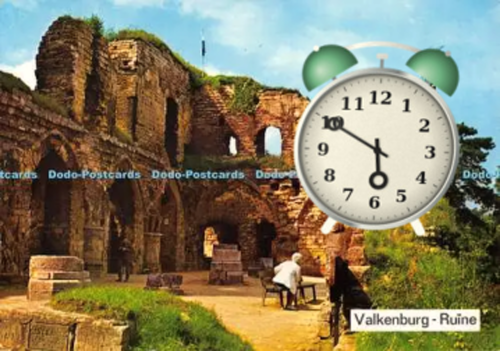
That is 5.50
